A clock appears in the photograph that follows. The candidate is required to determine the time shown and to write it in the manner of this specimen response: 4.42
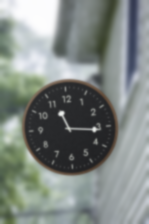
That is 11.16
